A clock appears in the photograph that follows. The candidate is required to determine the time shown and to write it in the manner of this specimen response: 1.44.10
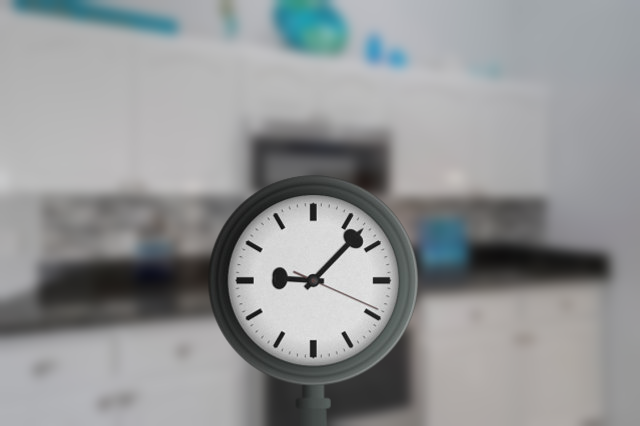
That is 9.07.19
